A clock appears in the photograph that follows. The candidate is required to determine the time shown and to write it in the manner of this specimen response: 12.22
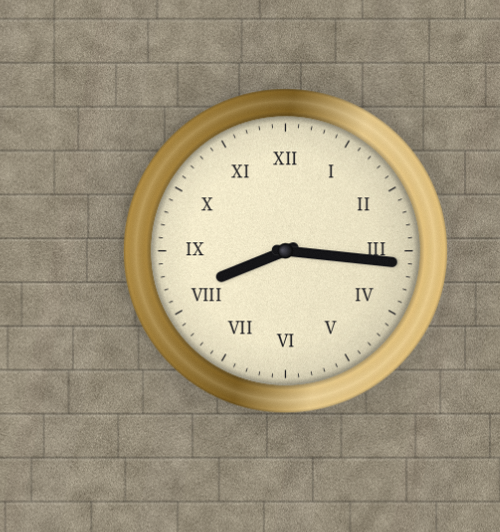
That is 8.16
